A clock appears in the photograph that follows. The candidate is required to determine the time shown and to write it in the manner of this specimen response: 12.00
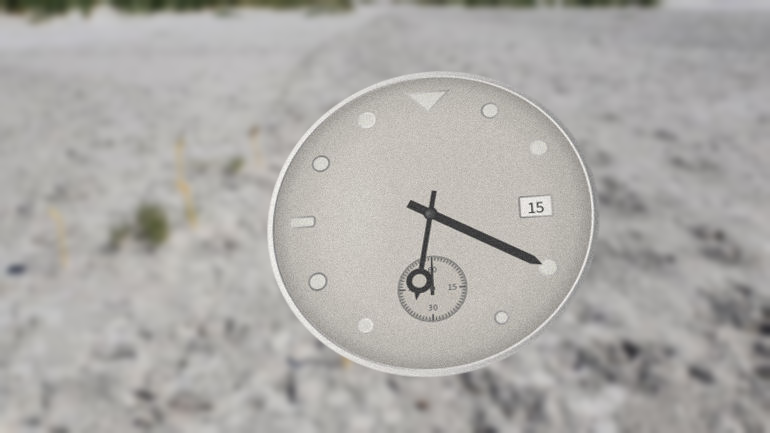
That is 6.20
